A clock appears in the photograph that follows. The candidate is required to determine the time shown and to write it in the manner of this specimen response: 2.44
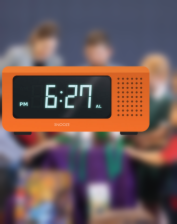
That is 6.27
